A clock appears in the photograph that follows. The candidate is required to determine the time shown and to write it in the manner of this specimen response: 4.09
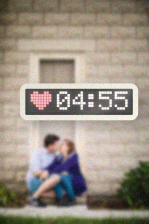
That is 4.55
